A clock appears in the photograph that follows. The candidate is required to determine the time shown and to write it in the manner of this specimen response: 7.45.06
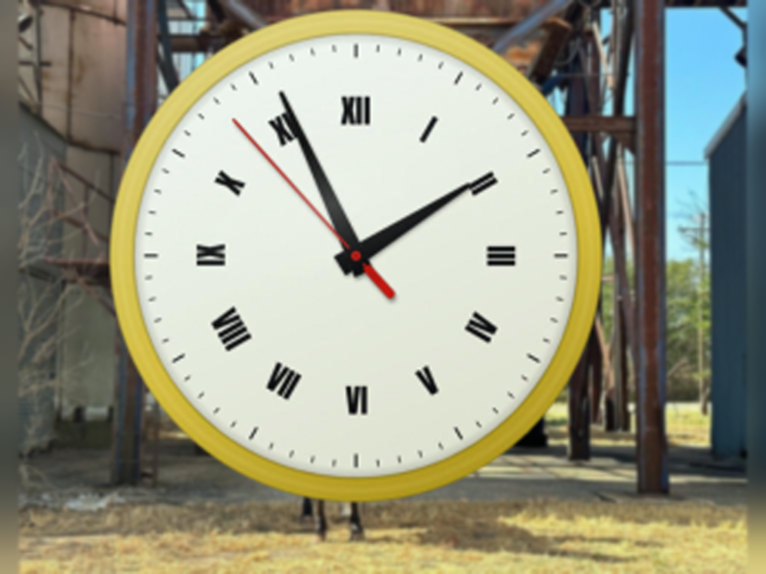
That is 1.55.53
